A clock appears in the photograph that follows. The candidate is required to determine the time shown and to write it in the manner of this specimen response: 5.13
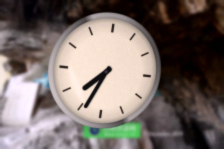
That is 7.34
